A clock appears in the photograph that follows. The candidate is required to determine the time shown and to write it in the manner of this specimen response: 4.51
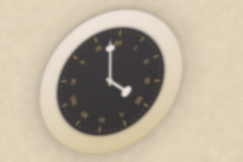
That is 3.58
